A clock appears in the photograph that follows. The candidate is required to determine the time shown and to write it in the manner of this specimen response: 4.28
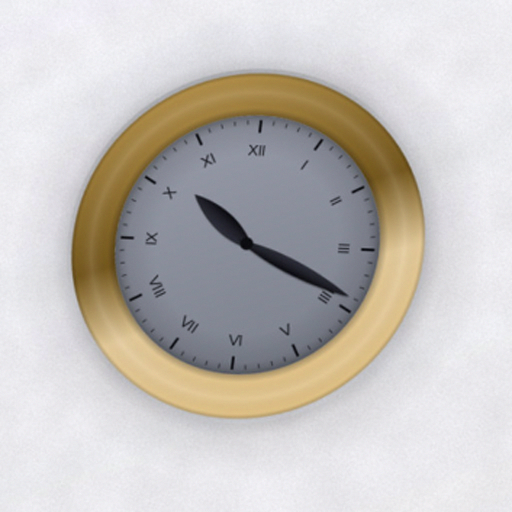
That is 10.19
